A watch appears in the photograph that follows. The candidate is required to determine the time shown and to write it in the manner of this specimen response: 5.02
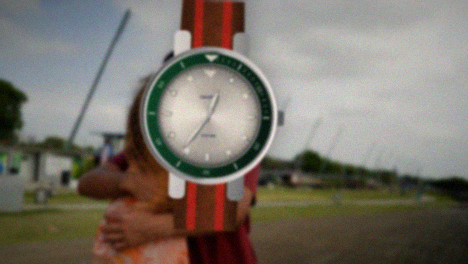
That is 12.36
